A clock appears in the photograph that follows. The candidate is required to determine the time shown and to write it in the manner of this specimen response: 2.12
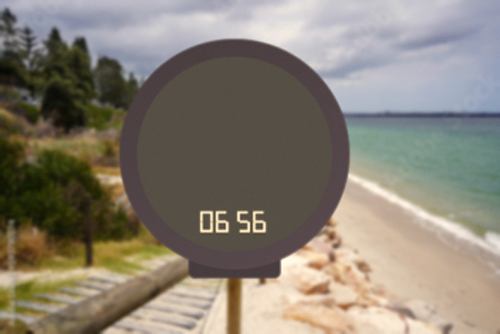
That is 6.56
